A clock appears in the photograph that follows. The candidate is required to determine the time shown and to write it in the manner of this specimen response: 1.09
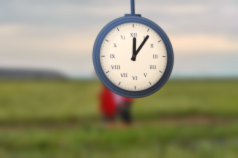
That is 12.06
